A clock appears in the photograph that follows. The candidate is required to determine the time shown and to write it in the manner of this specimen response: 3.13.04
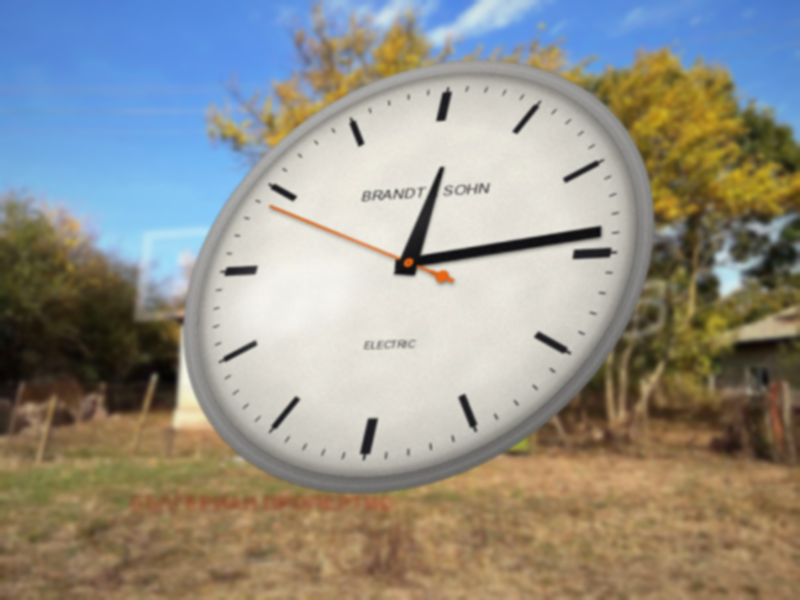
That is 12.13.49
